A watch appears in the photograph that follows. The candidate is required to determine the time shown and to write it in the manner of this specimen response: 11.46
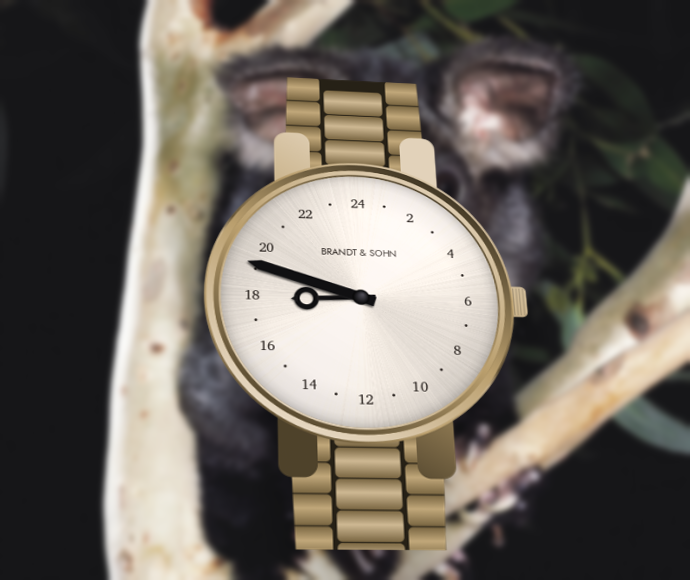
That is 17.48
